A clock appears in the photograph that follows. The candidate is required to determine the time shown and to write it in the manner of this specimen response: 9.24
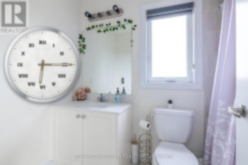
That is 6.15
